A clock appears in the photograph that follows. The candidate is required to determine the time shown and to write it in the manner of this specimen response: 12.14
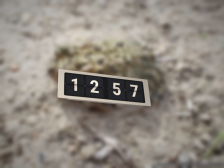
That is 12.57
